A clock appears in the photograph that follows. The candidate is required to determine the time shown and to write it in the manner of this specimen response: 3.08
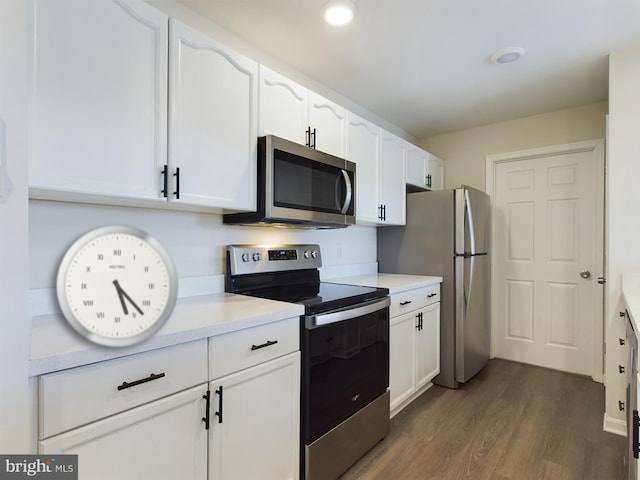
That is 5.23
